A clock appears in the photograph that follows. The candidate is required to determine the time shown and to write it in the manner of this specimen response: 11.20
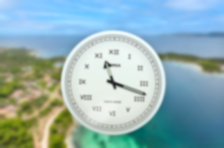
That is 11.18
